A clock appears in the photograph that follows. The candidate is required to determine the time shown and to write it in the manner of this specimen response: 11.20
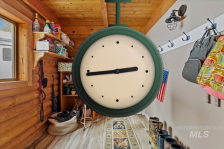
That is 2.44
